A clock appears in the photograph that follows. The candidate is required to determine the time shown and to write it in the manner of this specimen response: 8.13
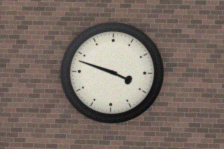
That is 3.48
